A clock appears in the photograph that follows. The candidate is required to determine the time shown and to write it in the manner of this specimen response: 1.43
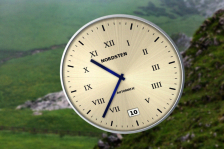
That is 10.37
